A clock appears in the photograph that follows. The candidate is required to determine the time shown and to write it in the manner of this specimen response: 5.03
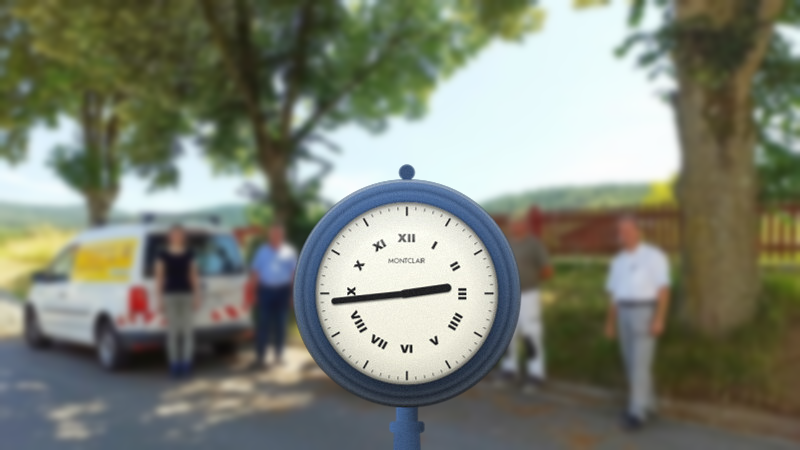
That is 2.44
